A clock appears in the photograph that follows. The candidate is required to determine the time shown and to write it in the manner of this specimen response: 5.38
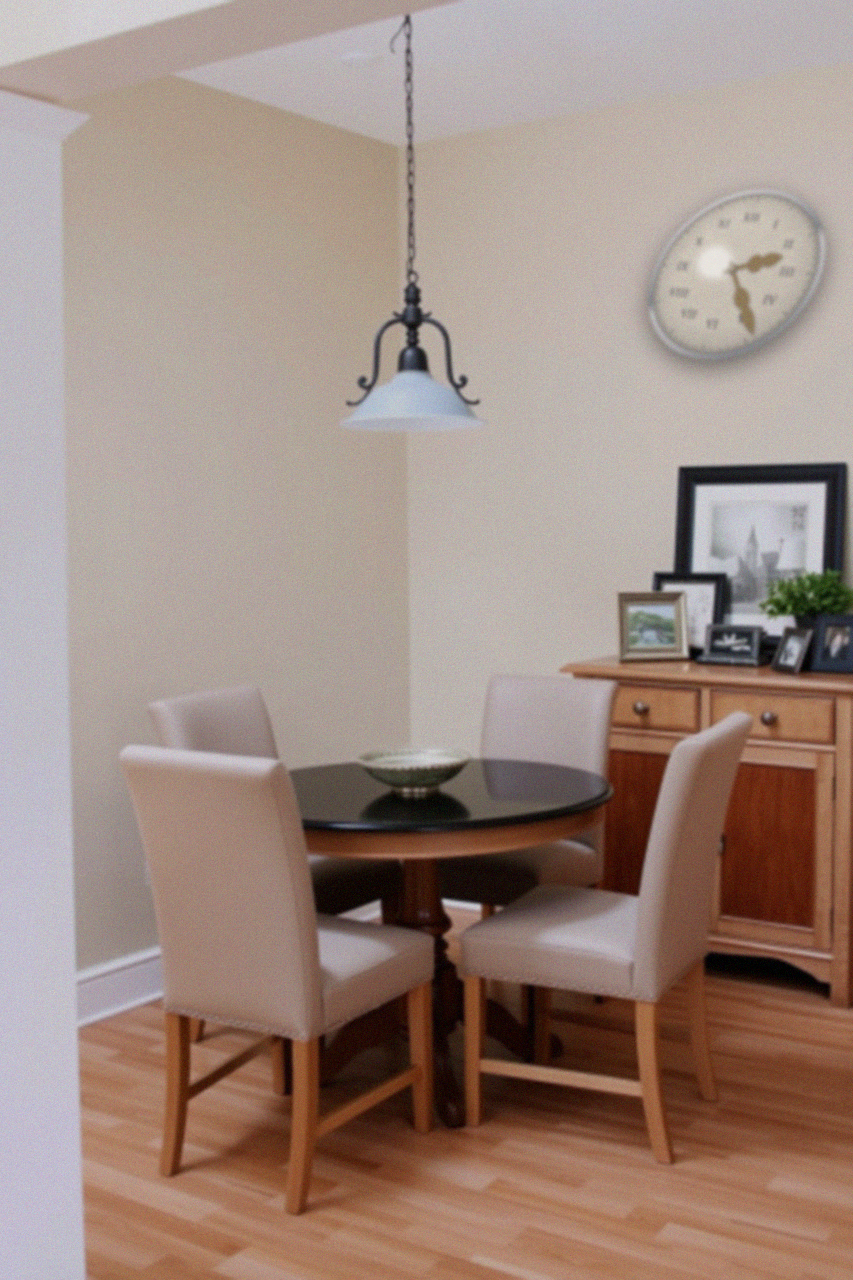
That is 2.24
